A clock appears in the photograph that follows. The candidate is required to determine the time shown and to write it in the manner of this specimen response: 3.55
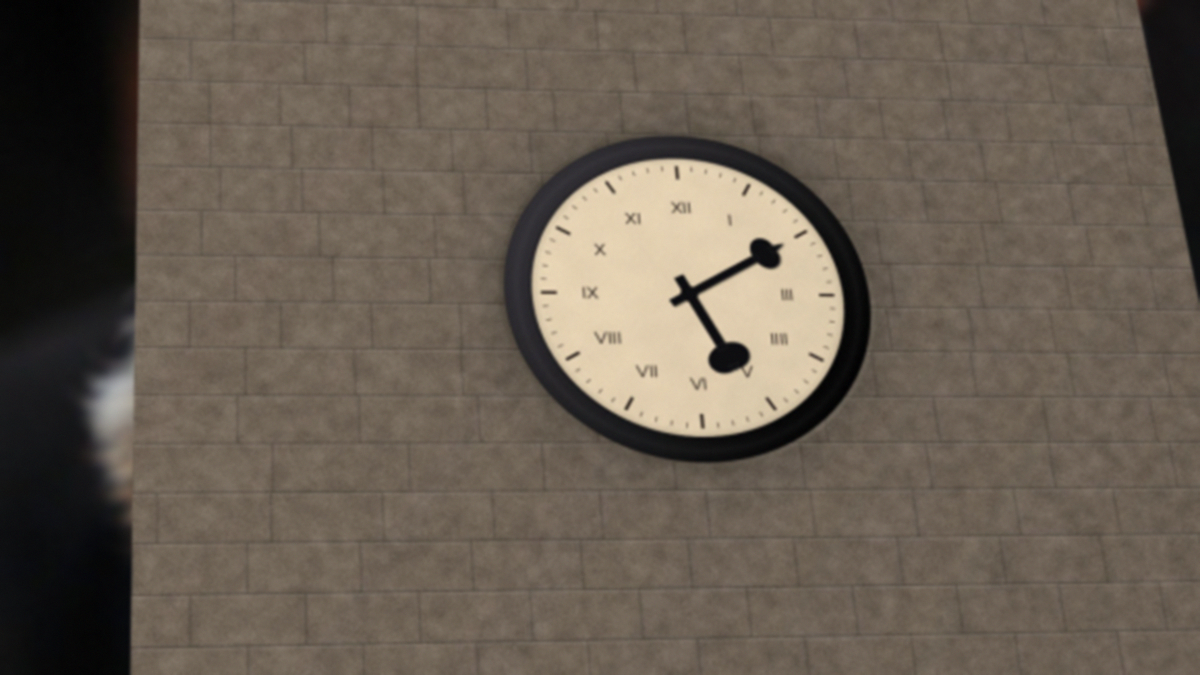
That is 5.10
